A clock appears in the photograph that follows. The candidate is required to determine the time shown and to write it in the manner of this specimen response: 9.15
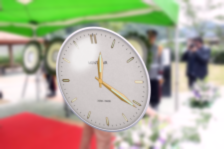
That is 12.21
